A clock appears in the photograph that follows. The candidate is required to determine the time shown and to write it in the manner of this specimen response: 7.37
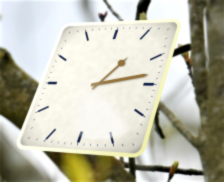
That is 1.13
